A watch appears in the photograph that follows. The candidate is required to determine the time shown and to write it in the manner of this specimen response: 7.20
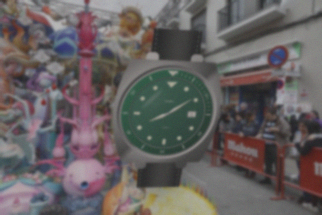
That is 8.09
